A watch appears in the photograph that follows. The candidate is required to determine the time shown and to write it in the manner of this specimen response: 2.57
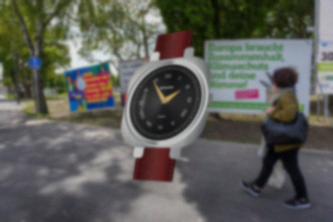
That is 1.54
